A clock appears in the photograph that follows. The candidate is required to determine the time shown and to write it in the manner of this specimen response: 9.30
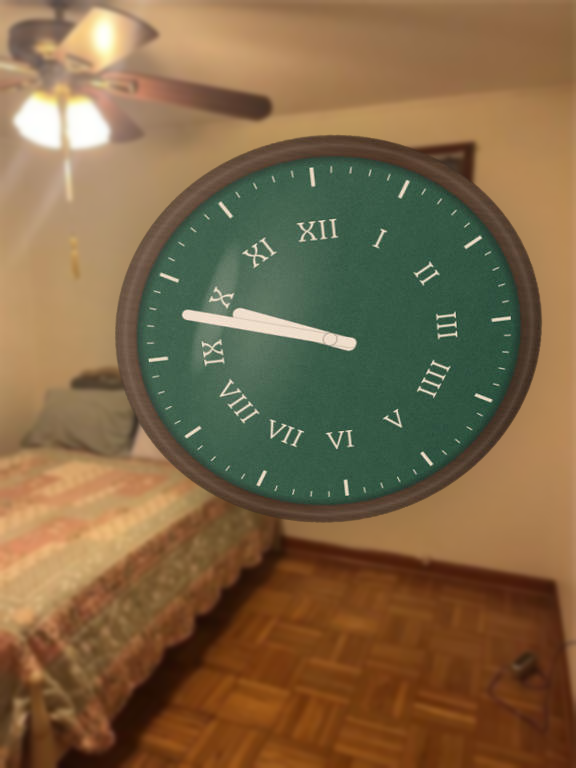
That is 9.48
